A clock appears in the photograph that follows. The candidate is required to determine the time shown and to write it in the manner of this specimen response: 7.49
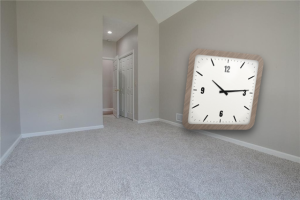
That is 10.14
